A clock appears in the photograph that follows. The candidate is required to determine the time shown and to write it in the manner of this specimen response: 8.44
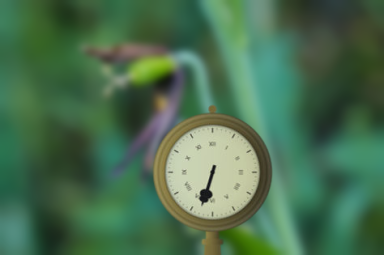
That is 6.33
